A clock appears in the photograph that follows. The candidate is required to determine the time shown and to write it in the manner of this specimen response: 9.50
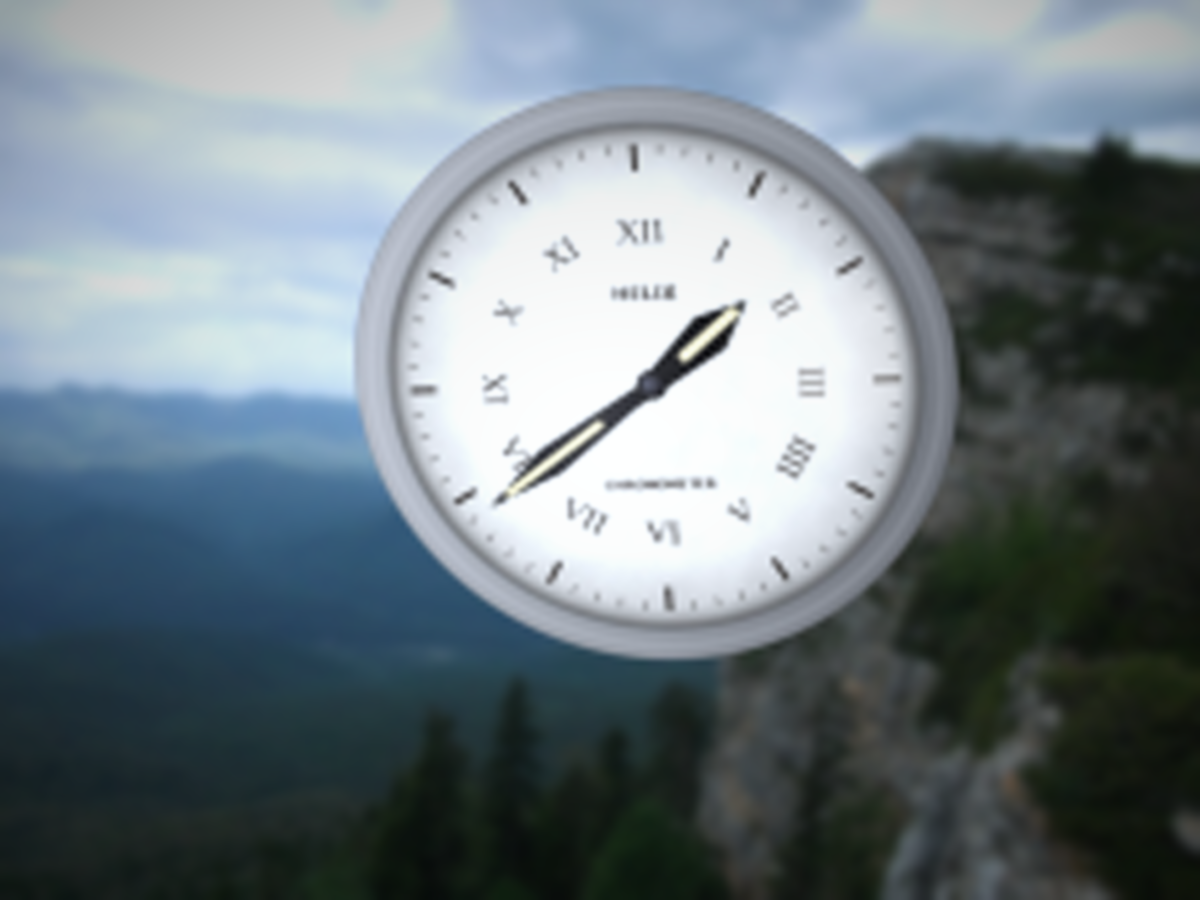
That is 1.39
